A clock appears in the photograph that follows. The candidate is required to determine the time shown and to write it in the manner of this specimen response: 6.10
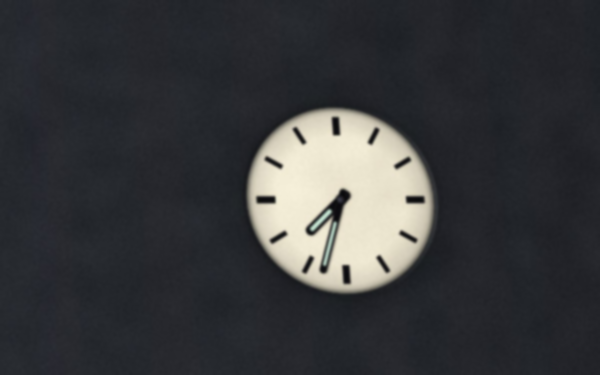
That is 7.33
